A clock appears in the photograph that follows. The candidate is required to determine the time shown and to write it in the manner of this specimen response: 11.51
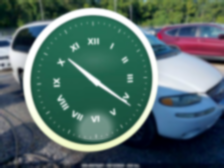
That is 10.21
